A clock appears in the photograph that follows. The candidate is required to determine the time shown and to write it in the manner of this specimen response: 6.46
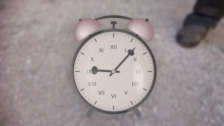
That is 9.07
